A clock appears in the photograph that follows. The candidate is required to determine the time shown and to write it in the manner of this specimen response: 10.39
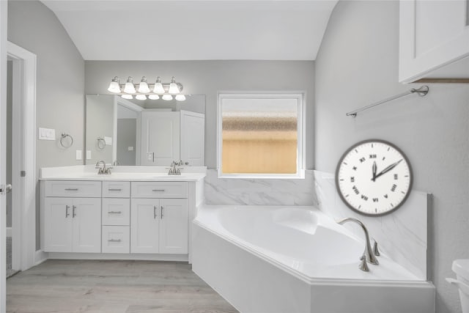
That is 12.10
